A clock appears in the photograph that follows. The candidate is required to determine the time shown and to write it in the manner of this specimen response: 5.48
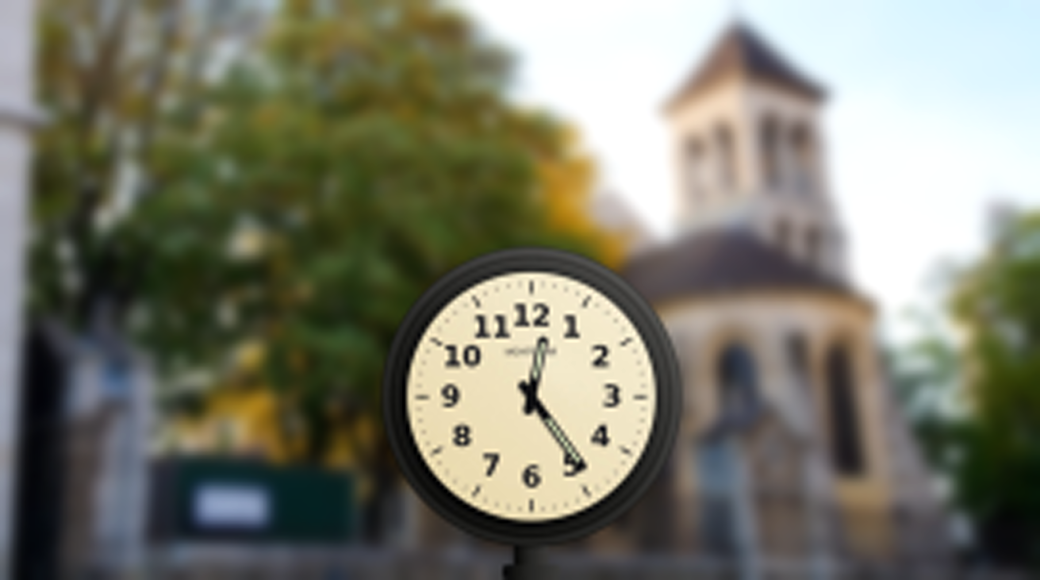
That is 12.24
